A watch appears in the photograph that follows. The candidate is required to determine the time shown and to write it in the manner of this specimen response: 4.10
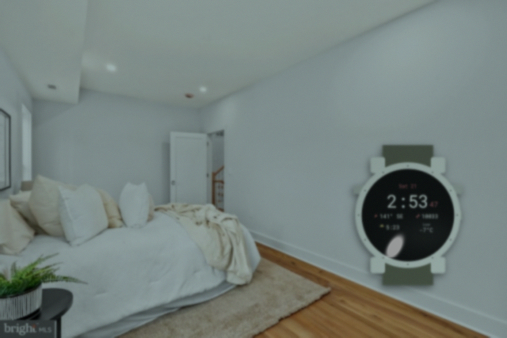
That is 2.53
